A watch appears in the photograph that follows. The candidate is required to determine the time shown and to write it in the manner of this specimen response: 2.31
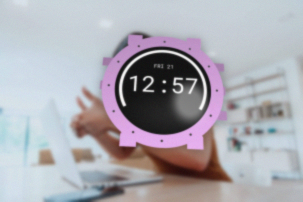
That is 12.57
